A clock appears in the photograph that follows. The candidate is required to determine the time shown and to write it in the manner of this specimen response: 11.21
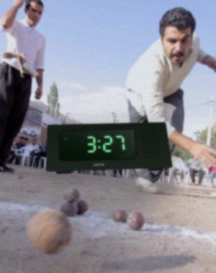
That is 3.27
